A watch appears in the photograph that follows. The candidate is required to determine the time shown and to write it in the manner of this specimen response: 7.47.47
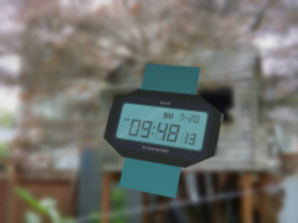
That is 9.48.13
